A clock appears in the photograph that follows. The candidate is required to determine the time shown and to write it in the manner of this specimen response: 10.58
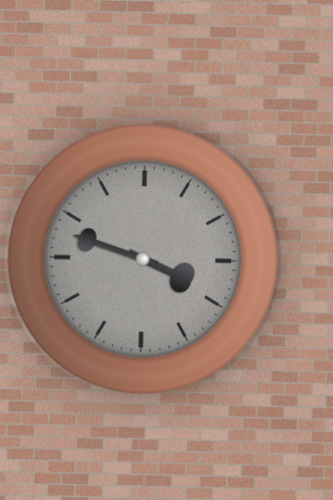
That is 3.48
